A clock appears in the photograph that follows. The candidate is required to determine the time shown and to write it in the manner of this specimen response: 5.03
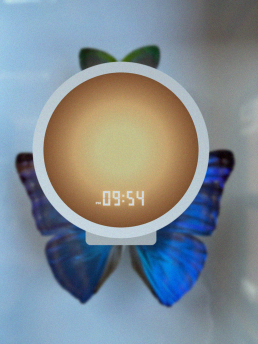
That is 9.54
